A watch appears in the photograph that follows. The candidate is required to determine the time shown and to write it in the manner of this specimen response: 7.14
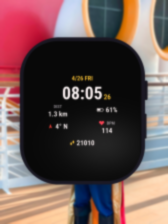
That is 8.05
